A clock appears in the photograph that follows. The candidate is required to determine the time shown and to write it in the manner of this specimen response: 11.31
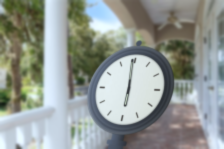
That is 5.59
